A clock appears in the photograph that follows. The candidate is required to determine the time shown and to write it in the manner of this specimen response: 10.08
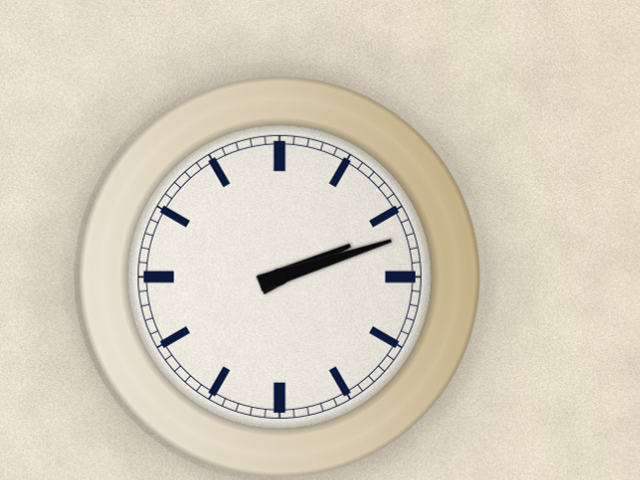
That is 2.12
